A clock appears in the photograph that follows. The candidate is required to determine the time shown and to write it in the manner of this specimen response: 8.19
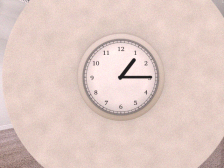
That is 1.15
